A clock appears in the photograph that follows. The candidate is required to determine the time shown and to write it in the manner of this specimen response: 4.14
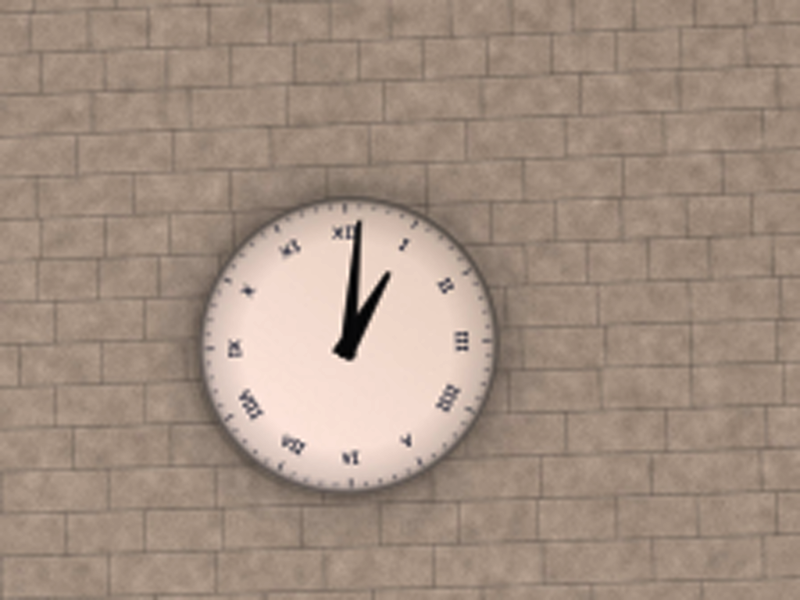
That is 1.01
